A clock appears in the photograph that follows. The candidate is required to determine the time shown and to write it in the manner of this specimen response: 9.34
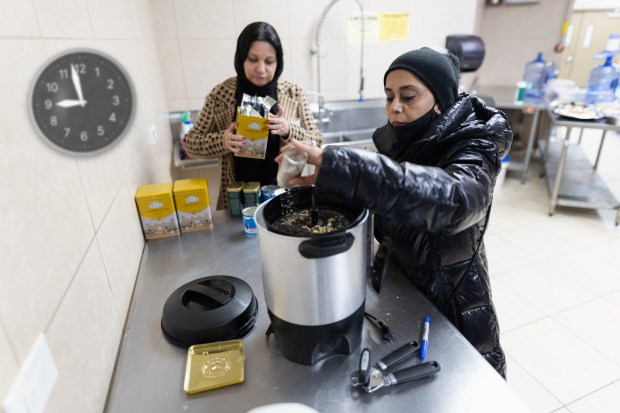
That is 8.58
